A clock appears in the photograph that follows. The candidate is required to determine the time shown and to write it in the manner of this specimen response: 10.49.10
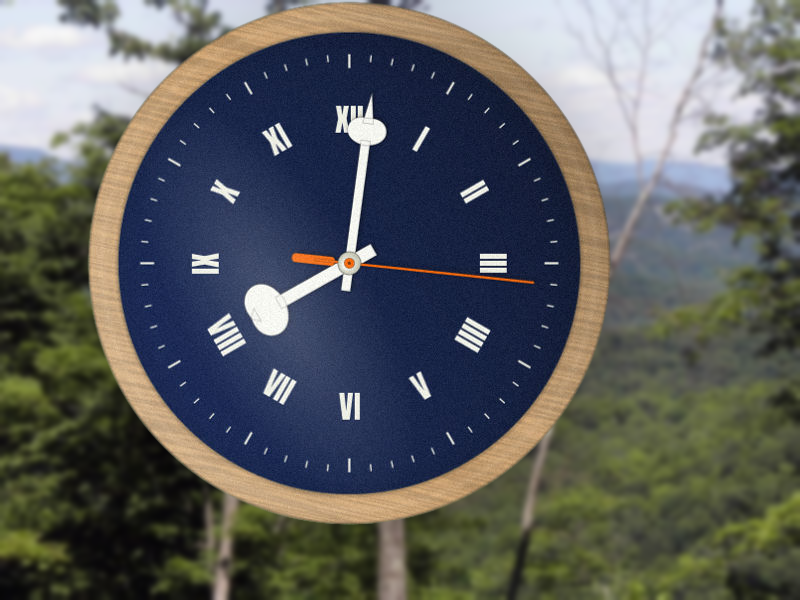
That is 8.01.16
